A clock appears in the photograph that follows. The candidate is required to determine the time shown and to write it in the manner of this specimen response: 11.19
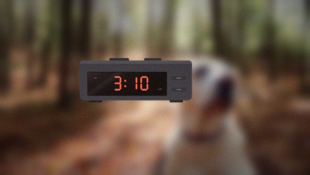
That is 3.10
